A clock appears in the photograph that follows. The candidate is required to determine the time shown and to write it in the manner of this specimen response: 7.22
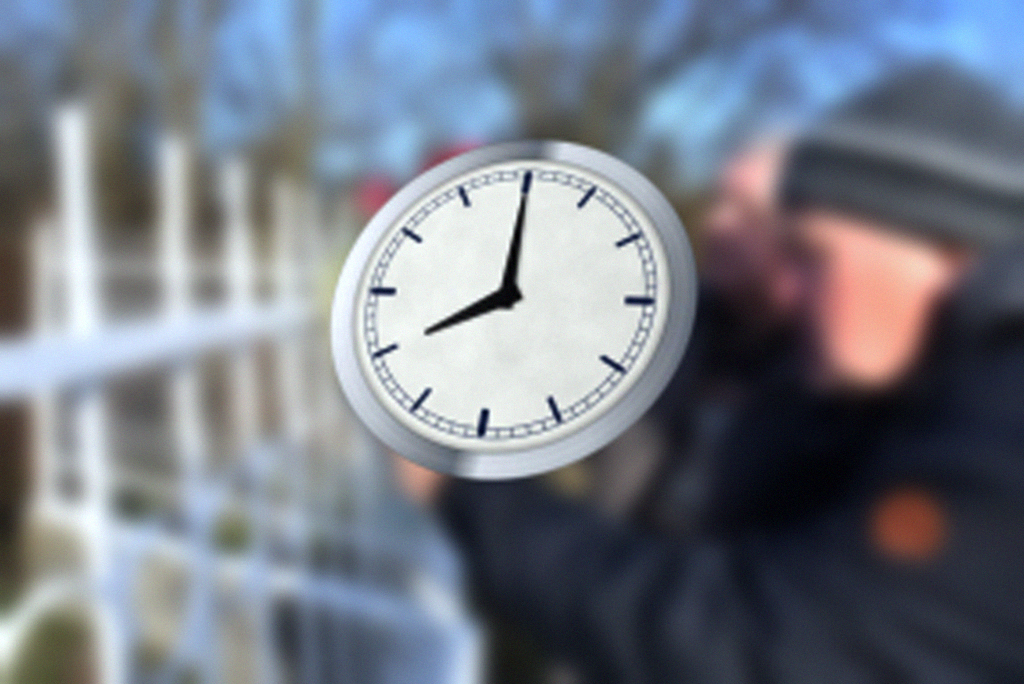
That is 8.00
